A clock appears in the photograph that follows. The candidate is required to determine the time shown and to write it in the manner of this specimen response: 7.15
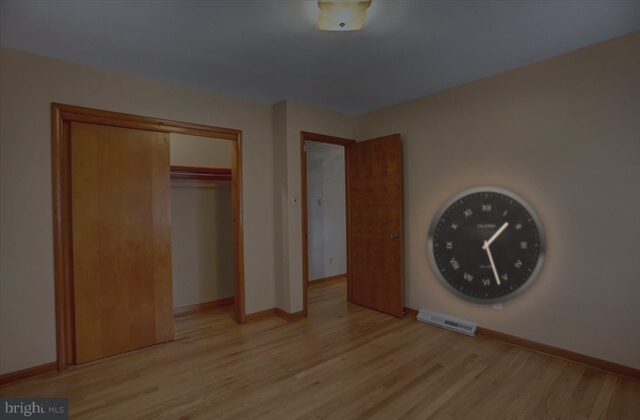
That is 1.27
